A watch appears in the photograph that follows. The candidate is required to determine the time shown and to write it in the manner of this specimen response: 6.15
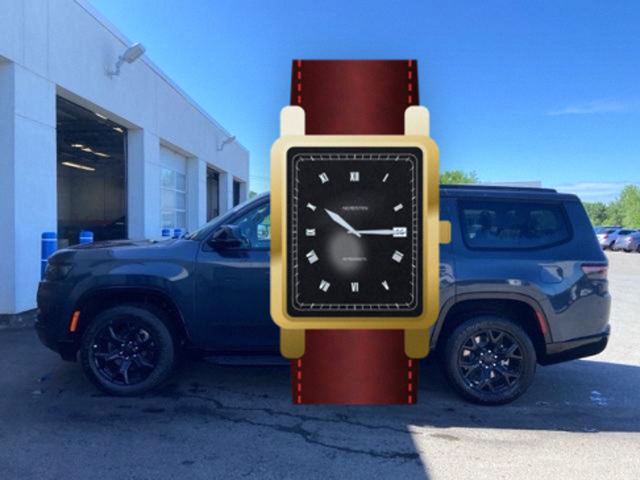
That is 10.15
